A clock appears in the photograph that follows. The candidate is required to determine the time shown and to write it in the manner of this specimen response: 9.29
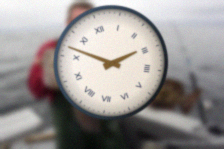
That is 2.52
